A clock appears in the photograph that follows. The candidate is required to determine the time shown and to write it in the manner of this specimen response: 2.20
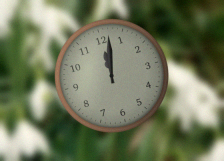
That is 12.02
